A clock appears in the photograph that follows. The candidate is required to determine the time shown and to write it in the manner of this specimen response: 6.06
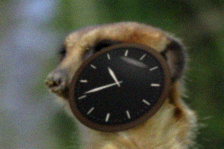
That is 10.41
